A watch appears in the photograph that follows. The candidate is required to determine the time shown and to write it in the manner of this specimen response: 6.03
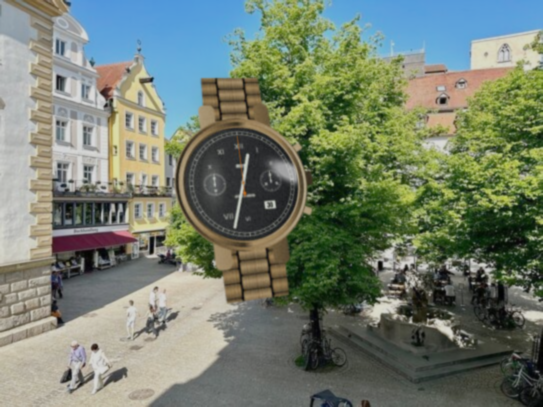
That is 12.33
